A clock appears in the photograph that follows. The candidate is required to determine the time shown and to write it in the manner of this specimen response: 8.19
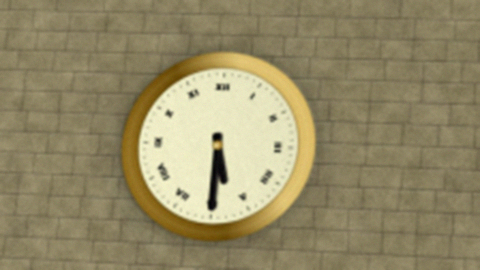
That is 5.30
